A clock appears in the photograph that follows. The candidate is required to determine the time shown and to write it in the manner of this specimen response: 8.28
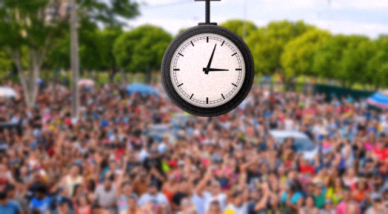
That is 3.03
